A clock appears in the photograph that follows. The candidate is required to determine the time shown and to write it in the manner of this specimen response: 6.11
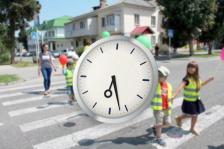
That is 6.27
